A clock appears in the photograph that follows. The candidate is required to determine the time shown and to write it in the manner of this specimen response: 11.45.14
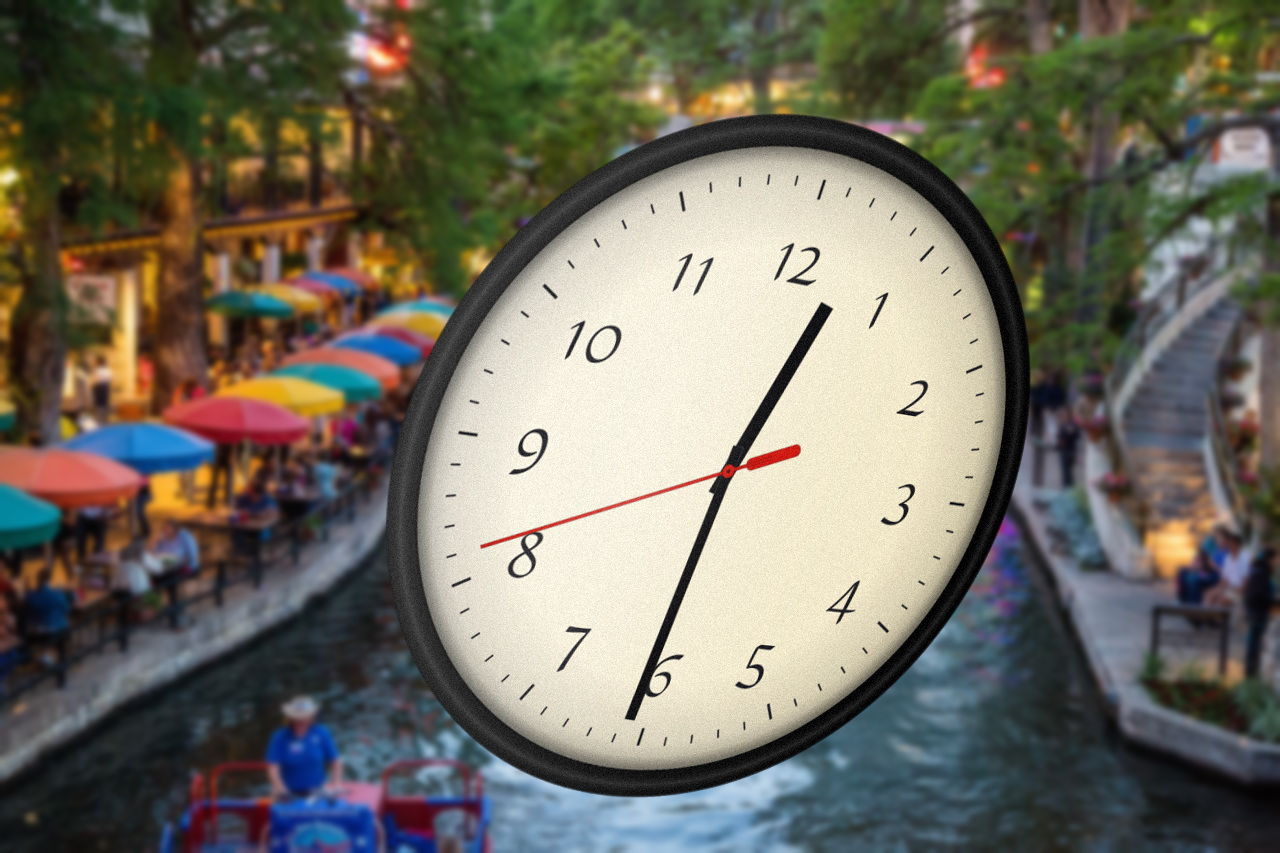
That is 12.30.41
